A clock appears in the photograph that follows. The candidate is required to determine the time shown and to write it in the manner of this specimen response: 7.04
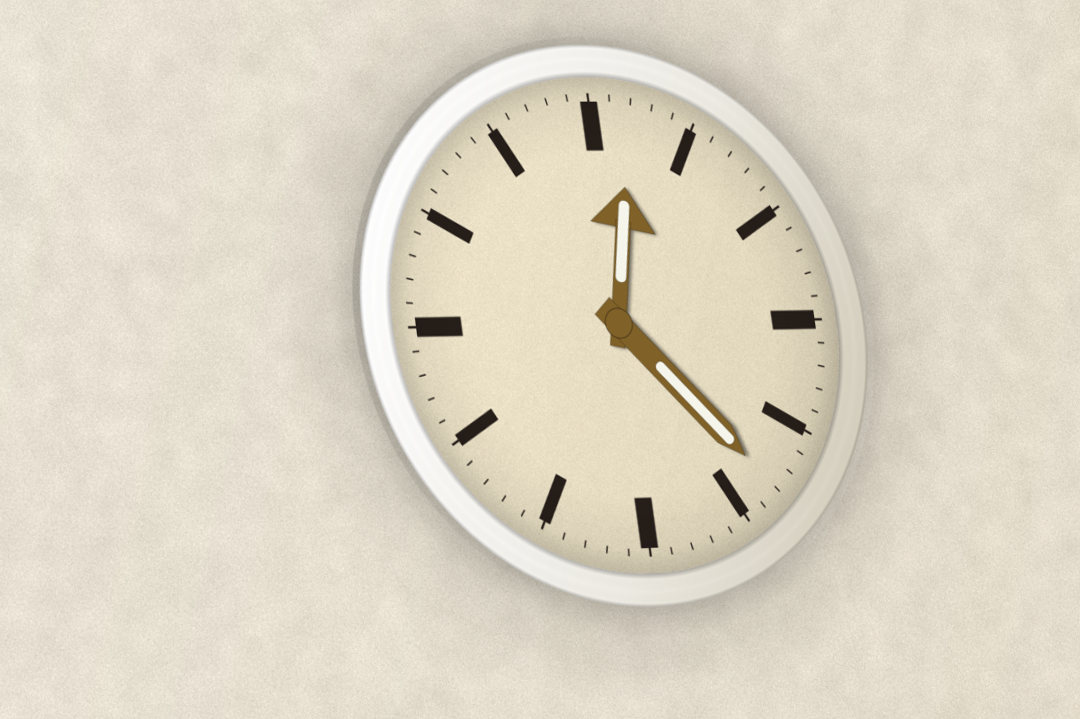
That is 12.23
